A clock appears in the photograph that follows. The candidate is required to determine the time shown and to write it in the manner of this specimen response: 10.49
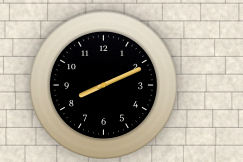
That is 8.11
